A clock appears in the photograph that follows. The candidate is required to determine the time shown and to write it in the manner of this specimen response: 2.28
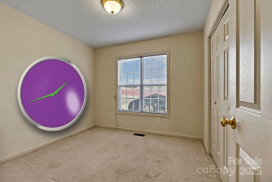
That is 1.42
